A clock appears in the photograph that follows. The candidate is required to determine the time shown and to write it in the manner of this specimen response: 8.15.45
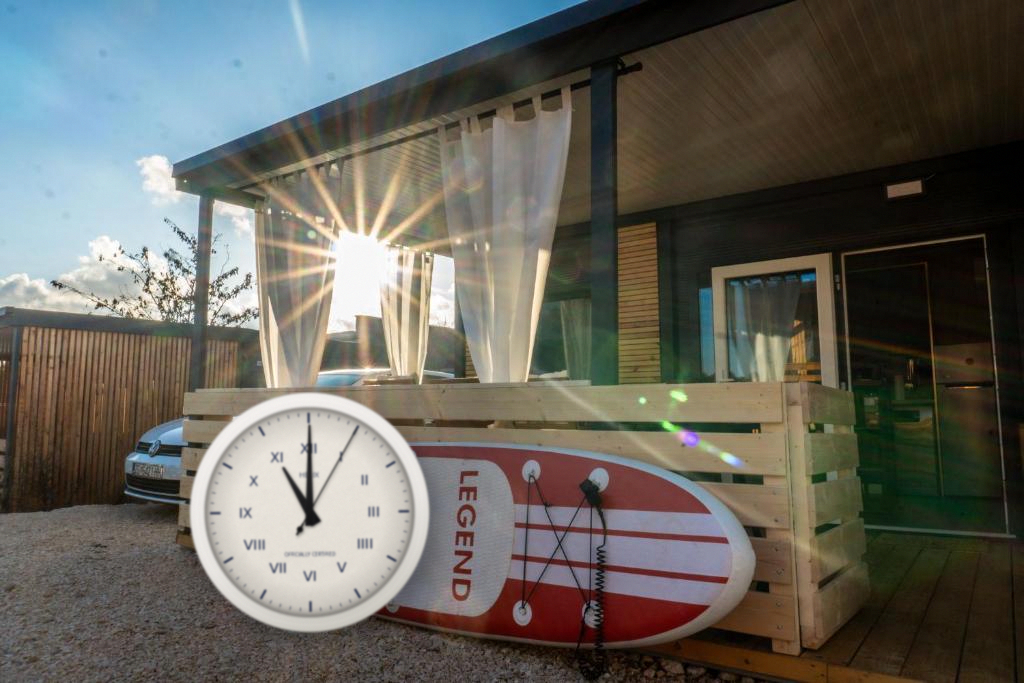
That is 11.00.05
